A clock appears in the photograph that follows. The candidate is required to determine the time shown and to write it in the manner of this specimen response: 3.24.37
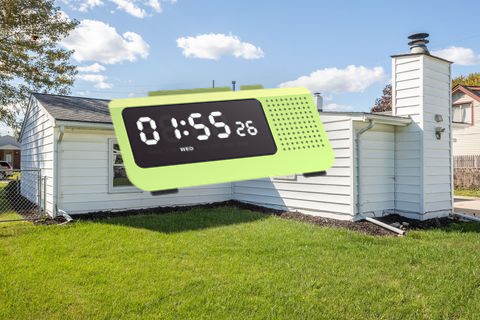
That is 1.55.26
